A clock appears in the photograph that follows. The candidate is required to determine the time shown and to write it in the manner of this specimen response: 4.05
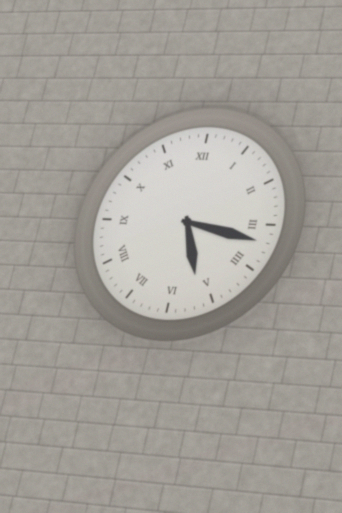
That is 5.17
